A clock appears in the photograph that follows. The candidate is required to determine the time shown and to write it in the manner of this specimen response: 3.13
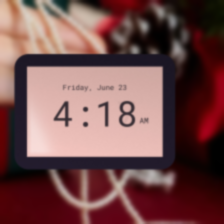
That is 4.18
